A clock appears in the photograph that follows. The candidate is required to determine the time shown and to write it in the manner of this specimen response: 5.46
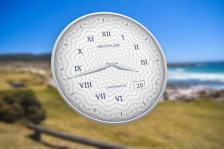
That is 3.43
